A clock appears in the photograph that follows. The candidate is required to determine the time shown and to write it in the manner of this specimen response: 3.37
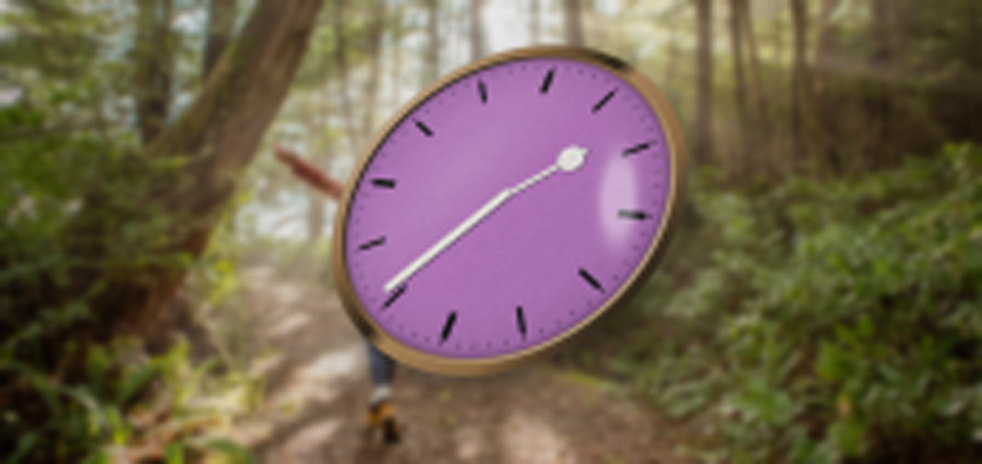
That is 1.36
